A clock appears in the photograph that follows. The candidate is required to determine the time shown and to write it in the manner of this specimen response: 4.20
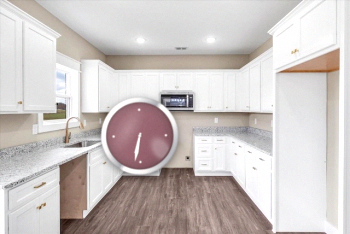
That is 6.32
